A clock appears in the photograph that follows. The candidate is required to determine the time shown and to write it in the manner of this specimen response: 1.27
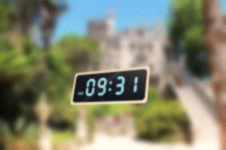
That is 9.31
